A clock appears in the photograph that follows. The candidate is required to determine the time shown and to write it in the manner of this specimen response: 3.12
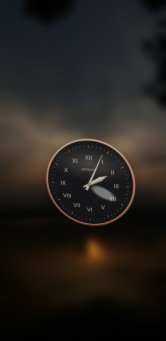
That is 2.04
